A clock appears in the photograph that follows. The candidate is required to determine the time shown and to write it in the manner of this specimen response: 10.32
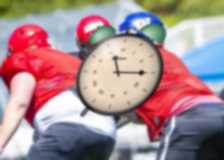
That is 11.15
